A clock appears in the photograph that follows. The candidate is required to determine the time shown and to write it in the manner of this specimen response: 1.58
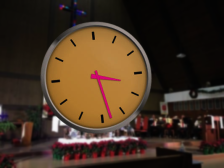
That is 3.28
